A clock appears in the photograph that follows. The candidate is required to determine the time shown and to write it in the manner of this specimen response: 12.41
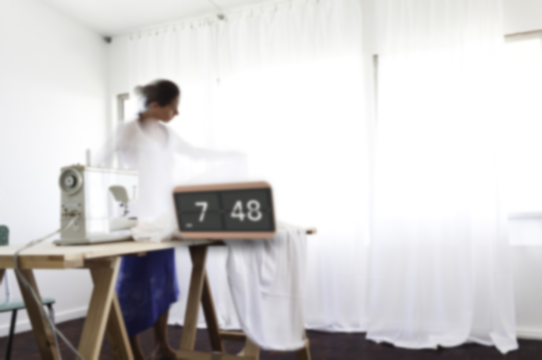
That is 7.48
